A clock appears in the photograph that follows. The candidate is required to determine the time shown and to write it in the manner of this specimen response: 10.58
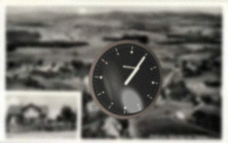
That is 1.05
